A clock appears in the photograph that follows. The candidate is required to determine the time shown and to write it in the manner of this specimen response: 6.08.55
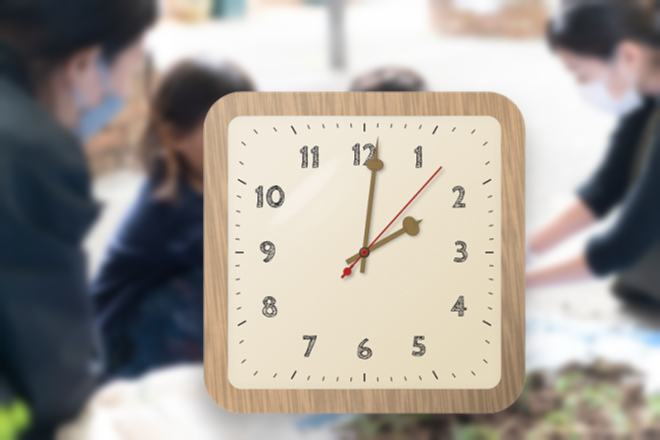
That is 2.01.07
